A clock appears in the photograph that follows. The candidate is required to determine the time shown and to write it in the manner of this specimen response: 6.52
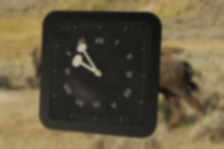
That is 9.54
